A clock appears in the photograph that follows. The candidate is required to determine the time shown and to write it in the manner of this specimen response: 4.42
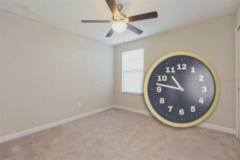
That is 10.47
